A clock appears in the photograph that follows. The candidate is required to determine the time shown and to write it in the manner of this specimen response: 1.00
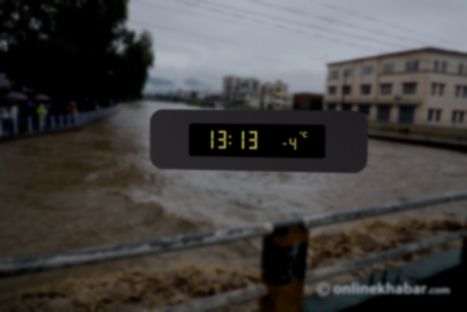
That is 13.13
